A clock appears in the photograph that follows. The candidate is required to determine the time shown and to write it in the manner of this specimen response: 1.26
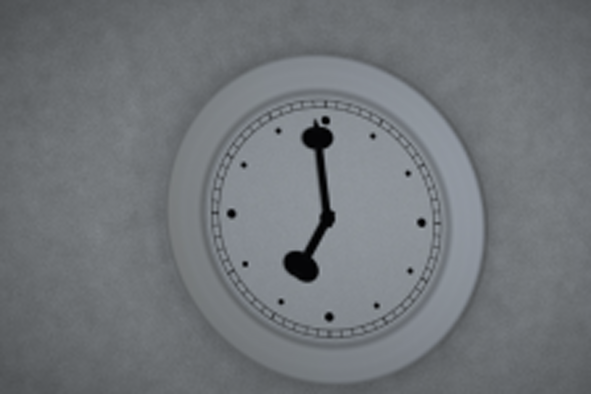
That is 6.59
